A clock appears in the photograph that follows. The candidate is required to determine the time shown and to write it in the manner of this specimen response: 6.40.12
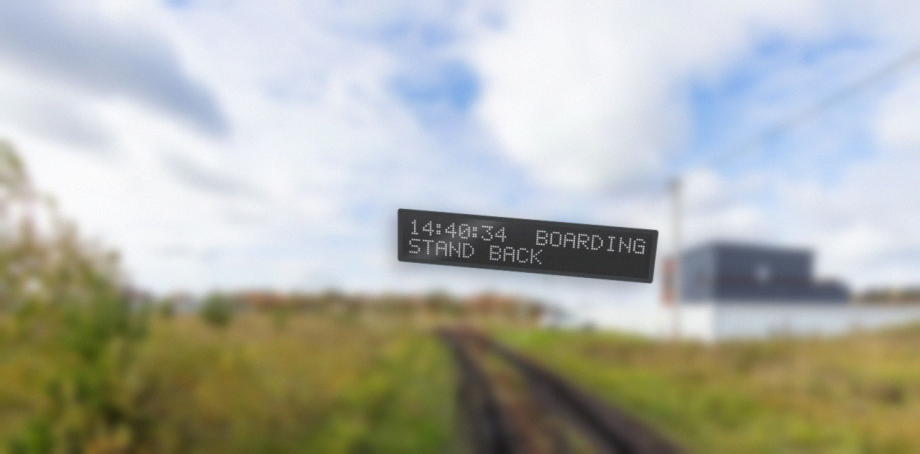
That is 14.40.34
